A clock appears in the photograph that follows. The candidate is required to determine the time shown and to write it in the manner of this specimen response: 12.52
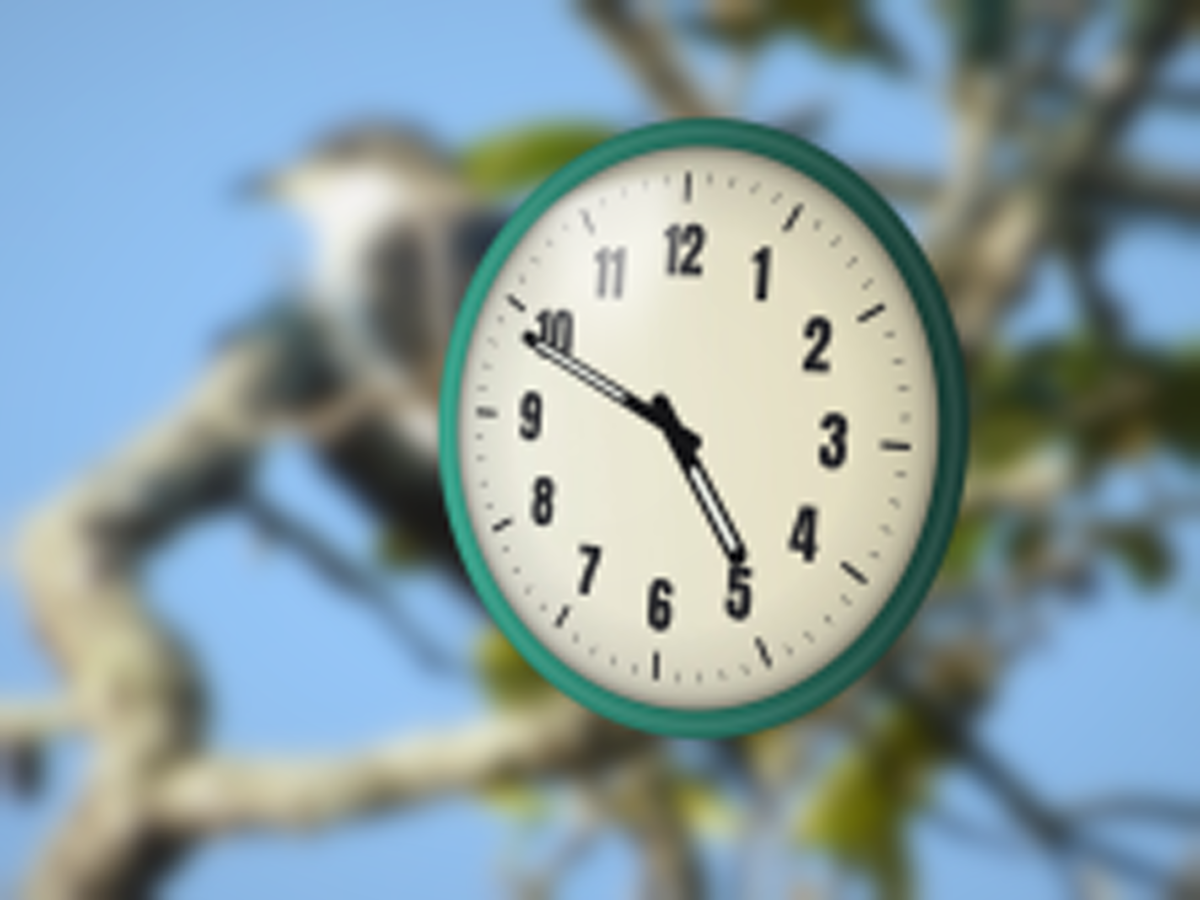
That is 4.49
